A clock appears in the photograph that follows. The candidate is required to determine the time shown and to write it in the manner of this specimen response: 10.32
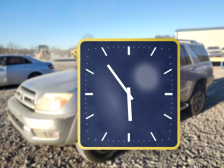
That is 5.54
